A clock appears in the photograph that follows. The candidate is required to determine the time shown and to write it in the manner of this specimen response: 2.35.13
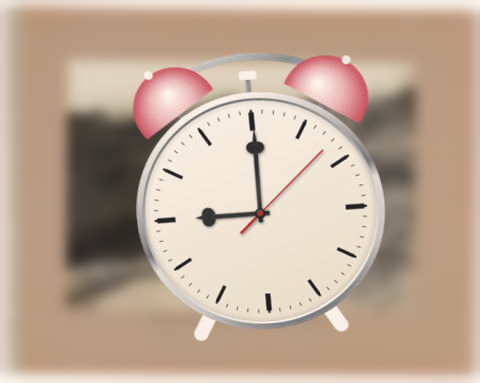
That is 9.00.08
